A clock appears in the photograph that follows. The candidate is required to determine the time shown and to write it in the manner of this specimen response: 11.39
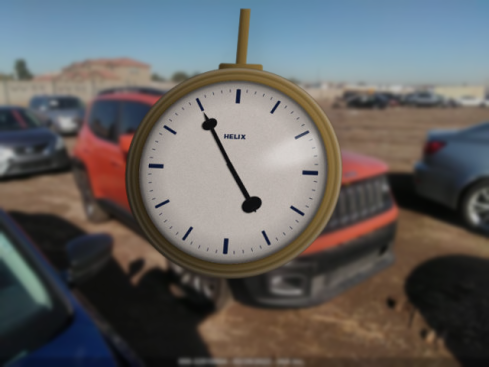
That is 4.55
